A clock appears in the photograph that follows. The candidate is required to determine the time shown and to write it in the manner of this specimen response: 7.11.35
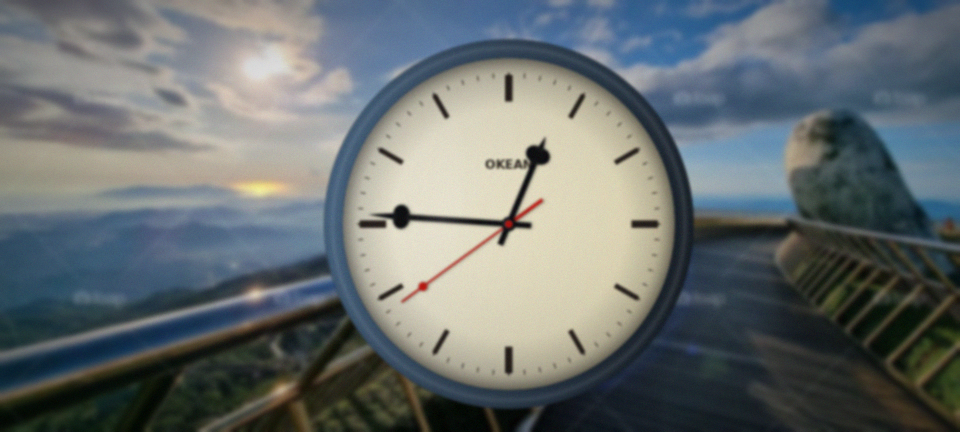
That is 12.45.39
